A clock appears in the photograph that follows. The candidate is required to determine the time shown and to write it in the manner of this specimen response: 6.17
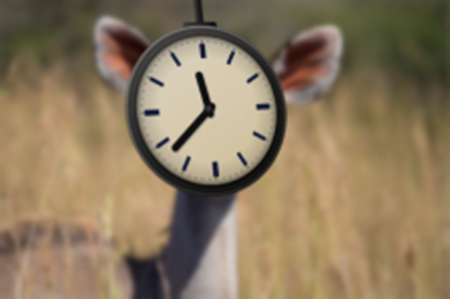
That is 11.38
